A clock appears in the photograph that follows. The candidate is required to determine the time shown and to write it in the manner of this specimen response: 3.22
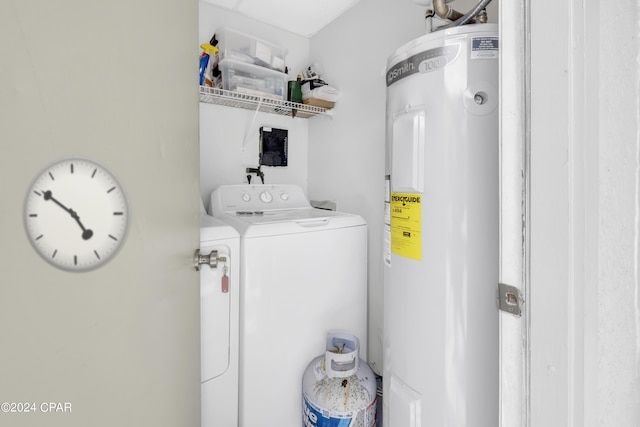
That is 4.51
